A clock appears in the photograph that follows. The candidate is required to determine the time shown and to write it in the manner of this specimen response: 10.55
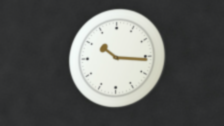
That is 10.16
